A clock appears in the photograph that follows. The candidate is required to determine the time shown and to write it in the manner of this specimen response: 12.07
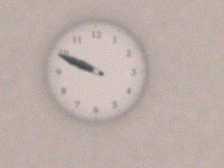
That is 9.49
